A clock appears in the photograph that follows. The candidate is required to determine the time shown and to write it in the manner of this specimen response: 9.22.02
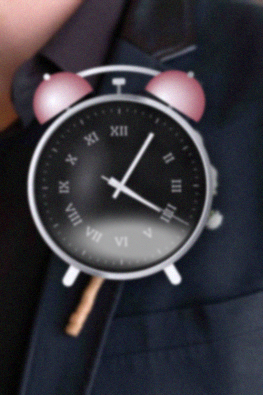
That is 4.05.20
